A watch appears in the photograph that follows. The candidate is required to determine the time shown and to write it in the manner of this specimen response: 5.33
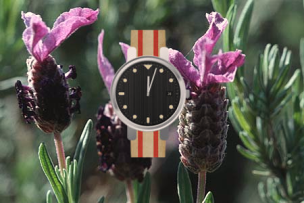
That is 12.03
